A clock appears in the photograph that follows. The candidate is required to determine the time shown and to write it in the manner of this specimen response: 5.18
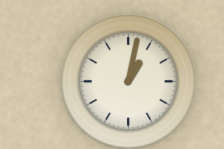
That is 1.02
